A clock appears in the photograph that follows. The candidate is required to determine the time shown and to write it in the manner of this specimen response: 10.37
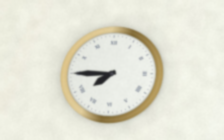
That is 7.45
